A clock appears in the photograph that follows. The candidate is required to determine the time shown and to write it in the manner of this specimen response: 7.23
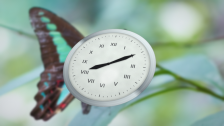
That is 8.10
